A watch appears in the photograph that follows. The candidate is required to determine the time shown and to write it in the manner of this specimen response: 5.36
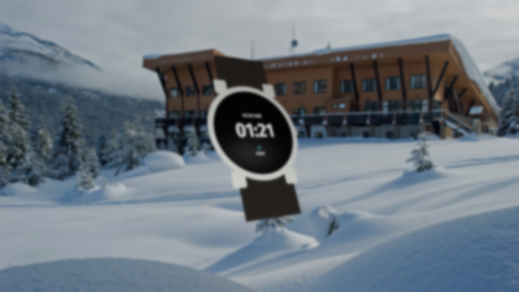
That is 1.21
